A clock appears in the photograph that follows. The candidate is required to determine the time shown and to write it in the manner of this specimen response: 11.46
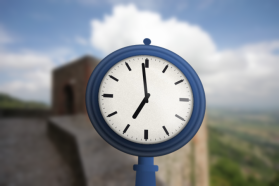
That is 6.59
